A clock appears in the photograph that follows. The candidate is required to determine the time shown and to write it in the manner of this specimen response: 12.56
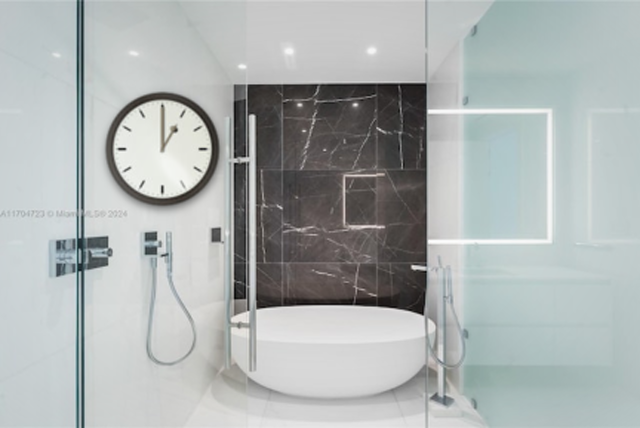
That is 1.00
